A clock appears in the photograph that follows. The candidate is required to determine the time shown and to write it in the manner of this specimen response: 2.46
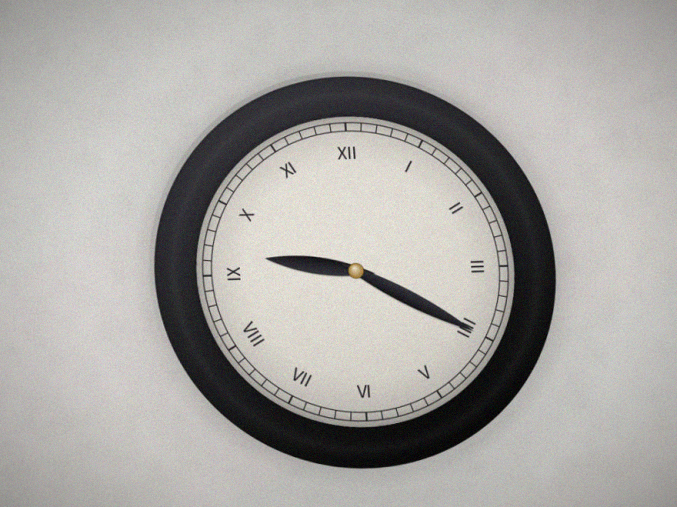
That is 9.20
